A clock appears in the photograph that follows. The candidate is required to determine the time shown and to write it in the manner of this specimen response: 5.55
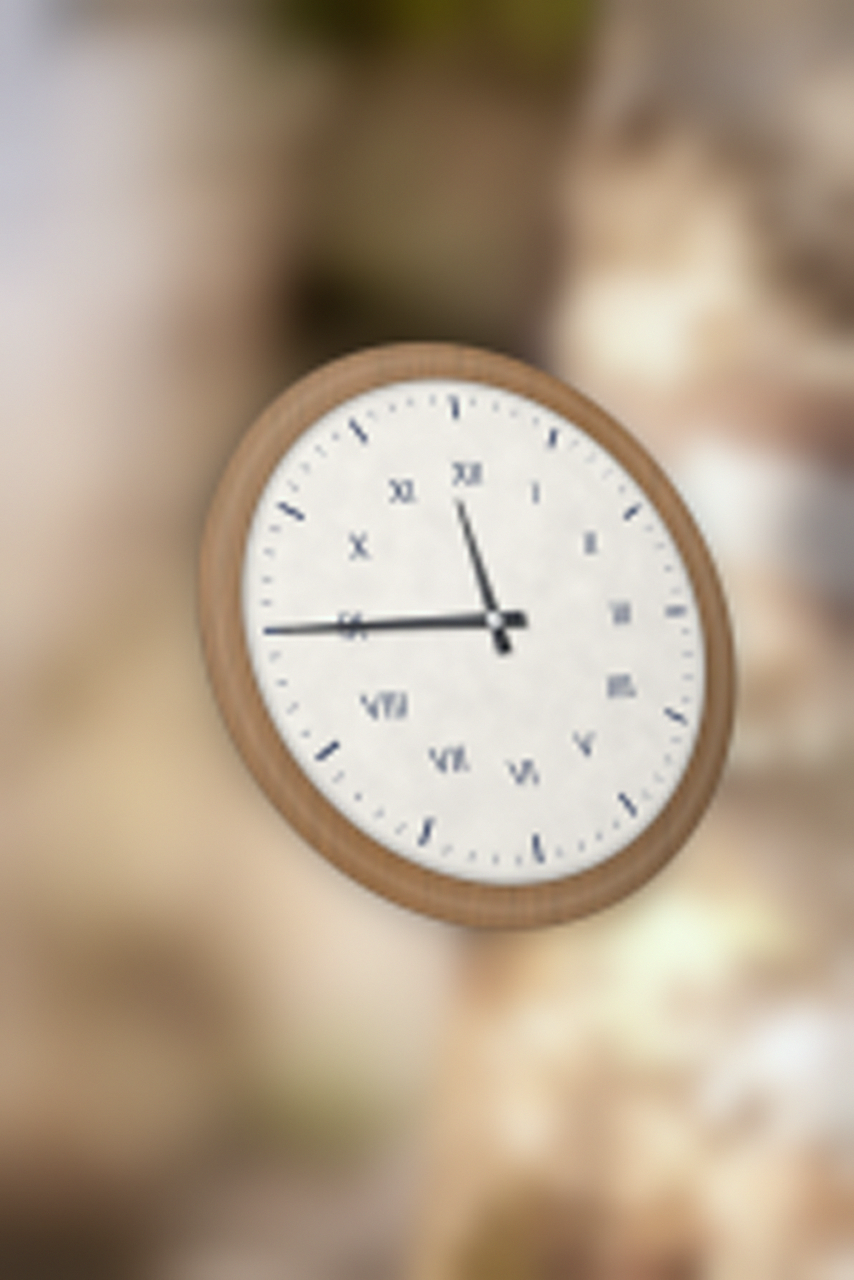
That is 11.45
